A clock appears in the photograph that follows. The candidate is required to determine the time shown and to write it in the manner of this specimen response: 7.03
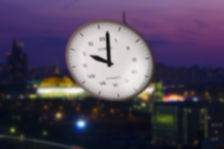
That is 10.02
